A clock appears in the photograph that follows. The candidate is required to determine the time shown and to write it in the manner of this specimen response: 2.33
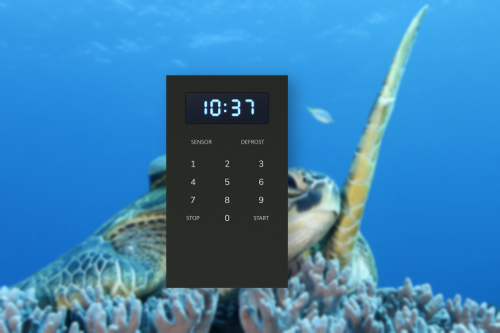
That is 10.37
